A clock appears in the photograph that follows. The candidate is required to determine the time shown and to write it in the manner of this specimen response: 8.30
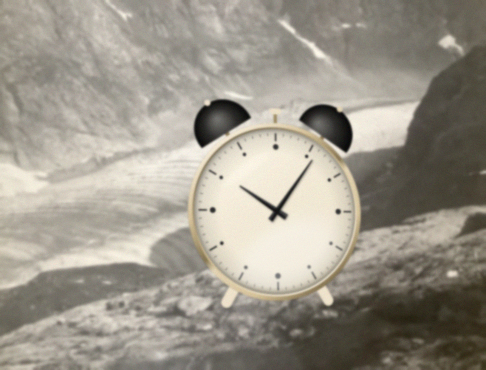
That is 10.06
